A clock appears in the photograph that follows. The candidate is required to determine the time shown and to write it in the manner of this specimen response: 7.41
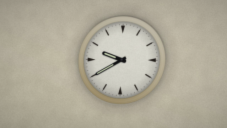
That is 9.40
